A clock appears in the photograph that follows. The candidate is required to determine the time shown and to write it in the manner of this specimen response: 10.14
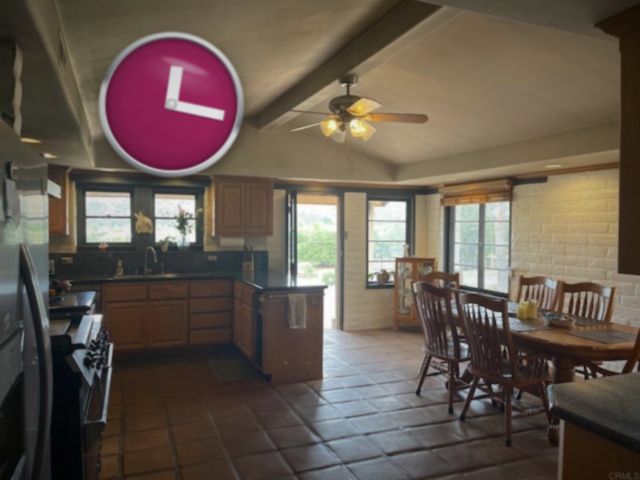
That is 12.17
